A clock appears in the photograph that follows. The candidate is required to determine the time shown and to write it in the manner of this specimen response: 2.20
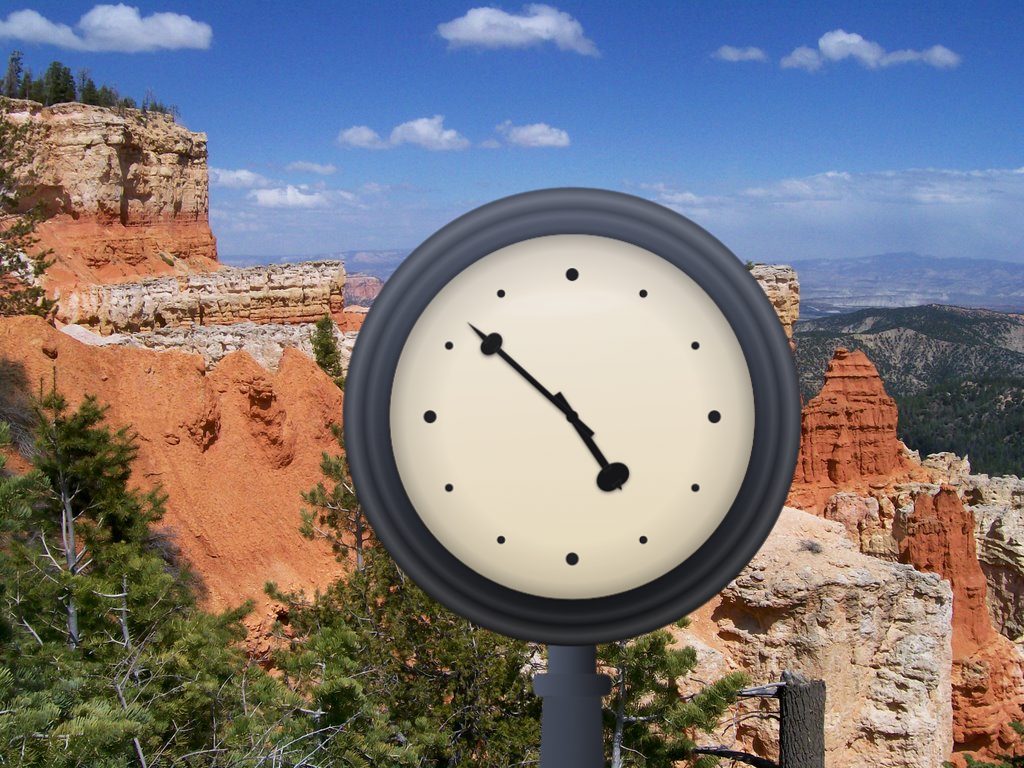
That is 4.52
